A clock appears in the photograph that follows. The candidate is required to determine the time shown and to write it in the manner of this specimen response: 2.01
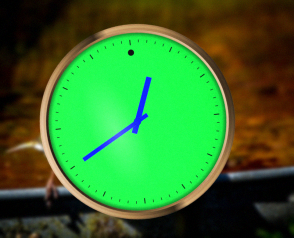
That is 12.40
